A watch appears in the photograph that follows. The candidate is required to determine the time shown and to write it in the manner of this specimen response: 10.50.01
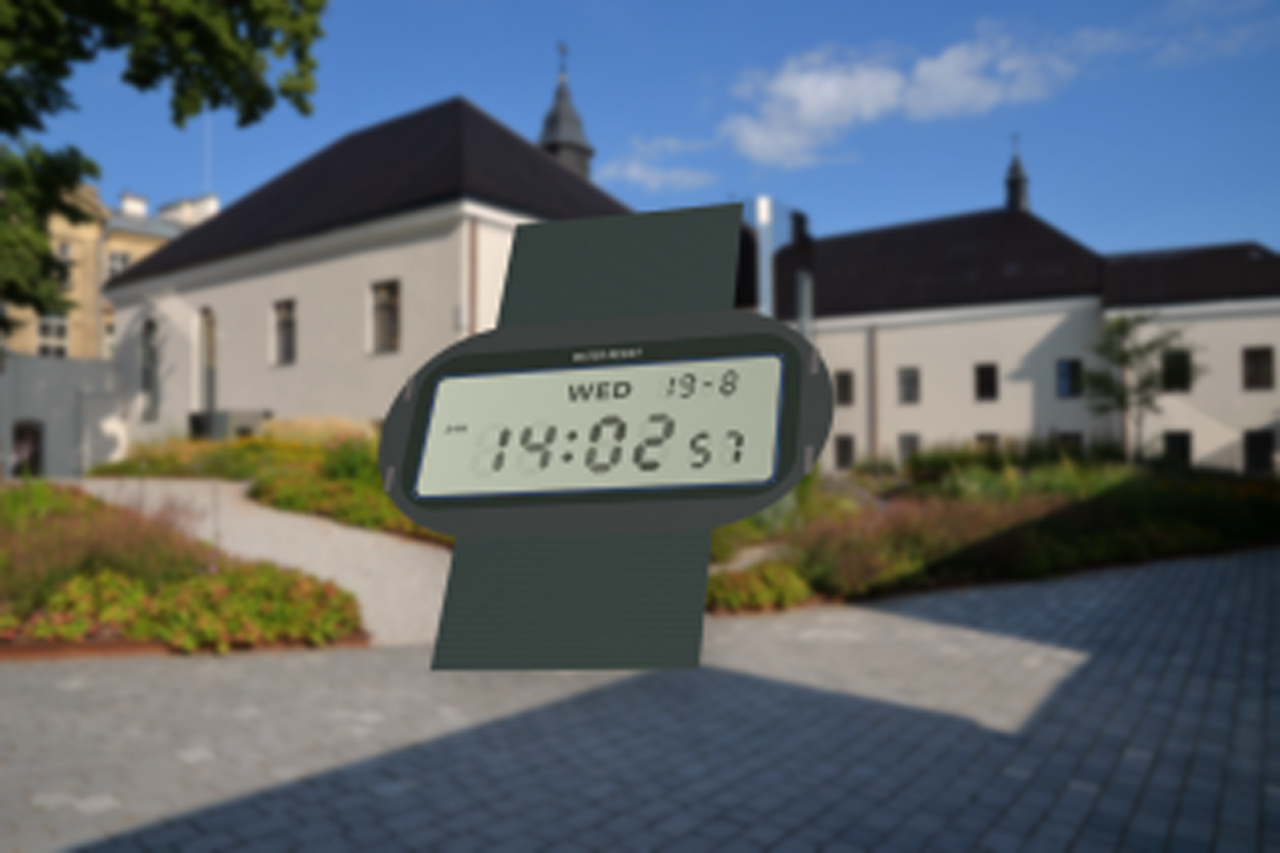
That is 14.02.57
